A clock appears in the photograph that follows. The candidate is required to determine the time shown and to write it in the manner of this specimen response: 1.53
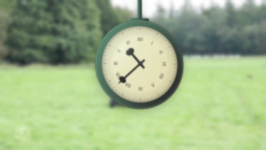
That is 10.38
